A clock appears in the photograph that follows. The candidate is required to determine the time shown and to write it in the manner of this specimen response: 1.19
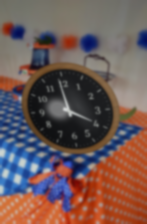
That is 3.59
